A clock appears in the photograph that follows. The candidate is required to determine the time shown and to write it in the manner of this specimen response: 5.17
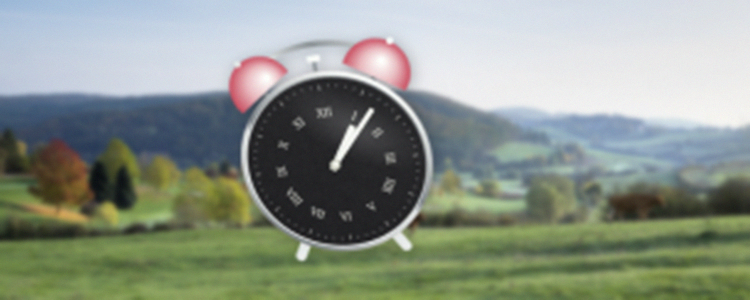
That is 1.07
